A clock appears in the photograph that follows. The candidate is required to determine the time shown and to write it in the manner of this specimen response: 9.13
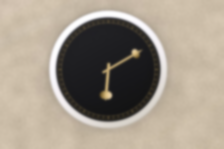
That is 6.10
